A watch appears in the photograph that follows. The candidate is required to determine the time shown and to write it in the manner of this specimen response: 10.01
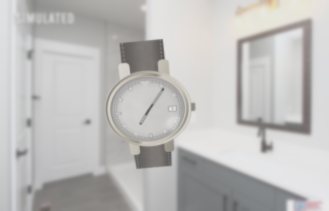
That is 7.06
